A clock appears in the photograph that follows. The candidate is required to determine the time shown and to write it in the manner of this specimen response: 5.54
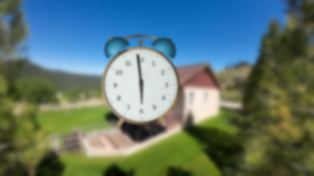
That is 5.59
